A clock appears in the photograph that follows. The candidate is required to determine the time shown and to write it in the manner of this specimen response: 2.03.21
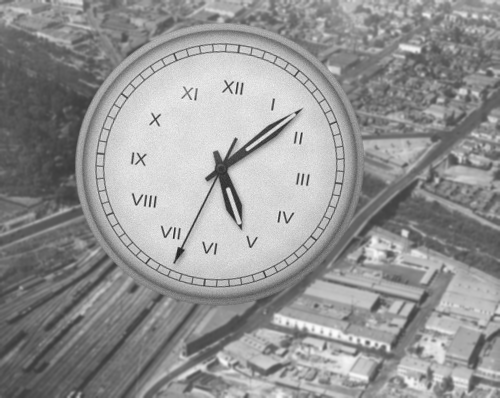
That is 5.07.33
